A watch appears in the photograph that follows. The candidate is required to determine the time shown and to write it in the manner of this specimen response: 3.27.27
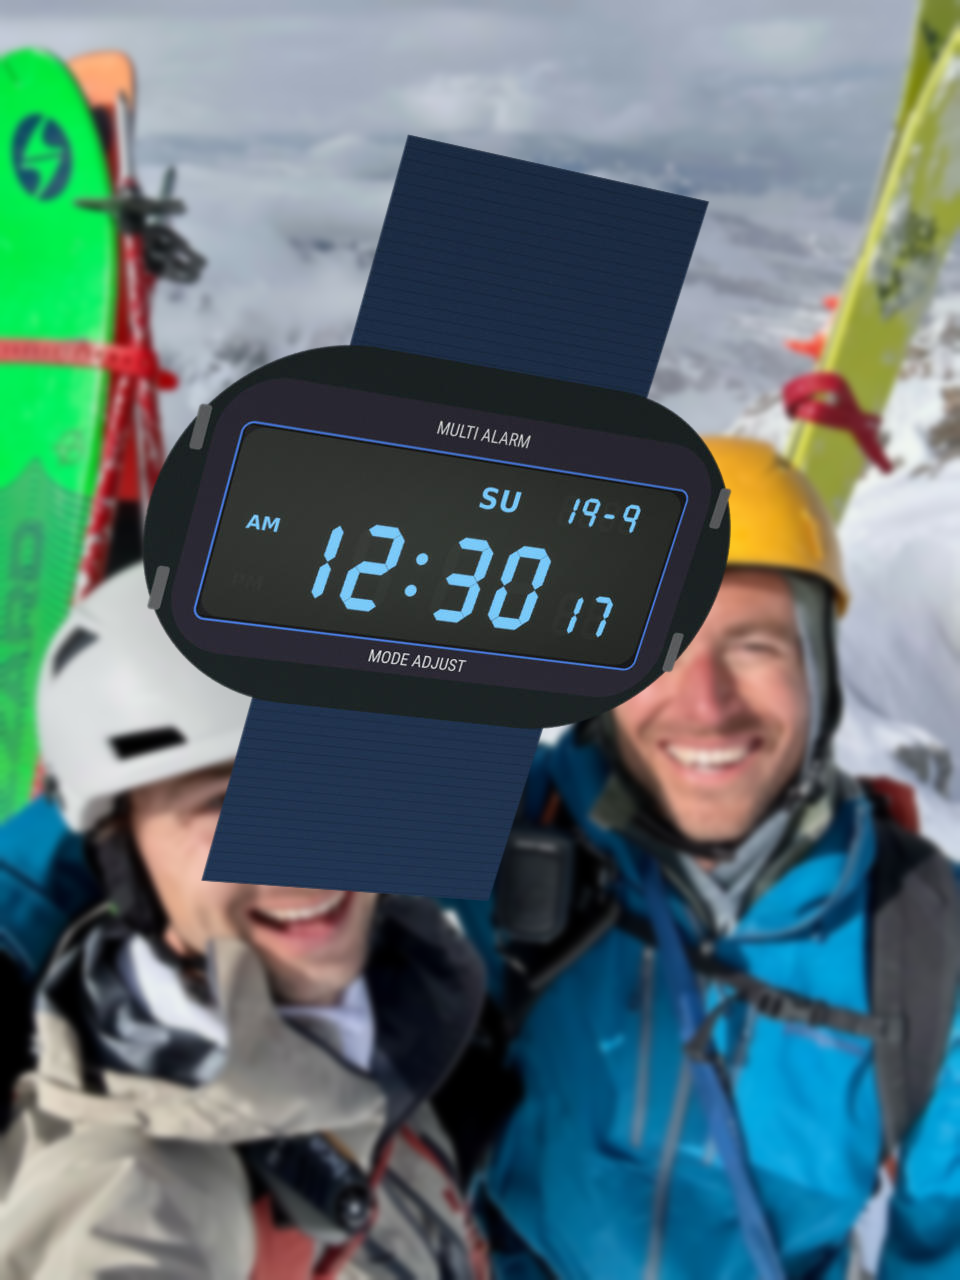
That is 12.30.17
